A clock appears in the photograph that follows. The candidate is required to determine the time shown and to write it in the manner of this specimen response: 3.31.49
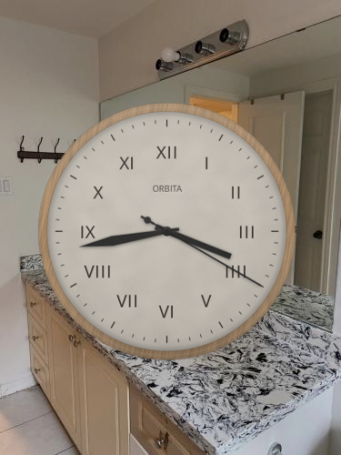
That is 3.43.20
